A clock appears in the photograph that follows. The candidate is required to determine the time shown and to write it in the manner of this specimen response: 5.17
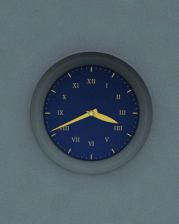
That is 3.41
